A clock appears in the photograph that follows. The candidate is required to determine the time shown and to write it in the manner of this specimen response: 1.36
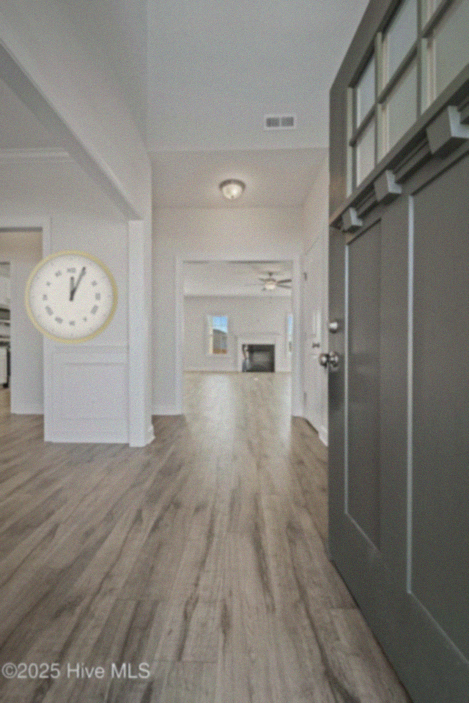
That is 12.04
